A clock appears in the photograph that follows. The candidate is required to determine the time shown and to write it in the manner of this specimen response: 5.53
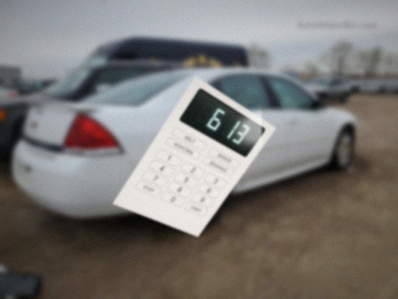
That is 6.13
